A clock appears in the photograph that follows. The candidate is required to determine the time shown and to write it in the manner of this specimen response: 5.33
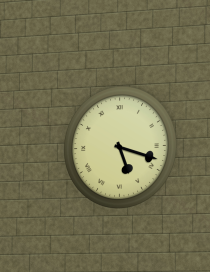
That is 5.18
